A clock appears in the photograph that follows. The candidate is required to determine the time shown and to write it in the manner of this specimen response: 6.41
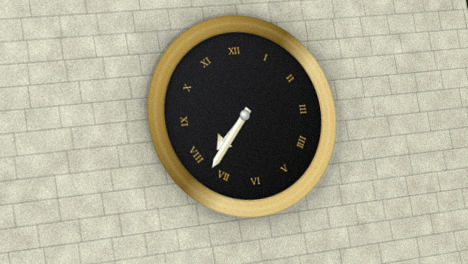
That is 7.37
